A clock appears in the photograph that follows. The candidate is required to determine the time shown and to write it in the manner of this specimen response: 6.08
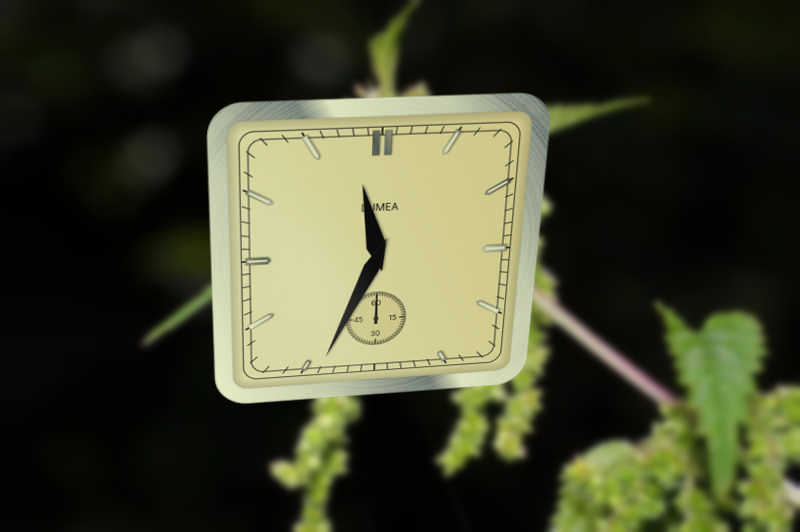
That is 11.34
